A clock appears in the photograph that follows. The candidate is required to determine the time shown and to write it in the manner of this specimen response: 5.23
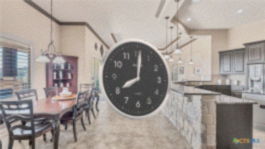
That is 8.01
